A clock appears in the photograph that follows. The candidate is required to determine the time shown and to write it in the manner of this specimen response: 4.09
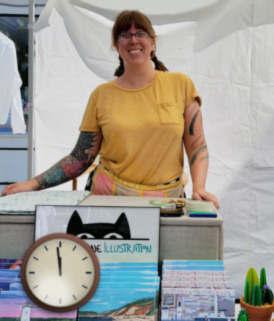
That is 11.59
